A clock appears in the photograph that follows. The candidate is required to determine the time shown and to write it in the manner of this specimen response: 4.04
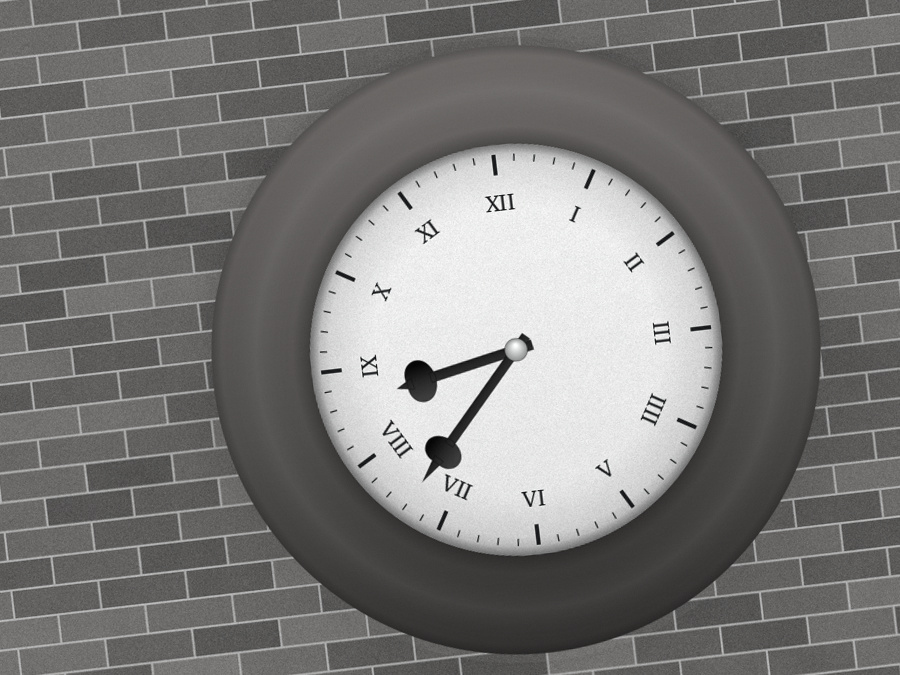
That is 8.37
